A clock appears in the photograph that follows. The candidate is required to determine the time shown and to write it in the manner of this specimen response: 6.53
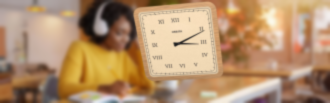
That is 3.11
